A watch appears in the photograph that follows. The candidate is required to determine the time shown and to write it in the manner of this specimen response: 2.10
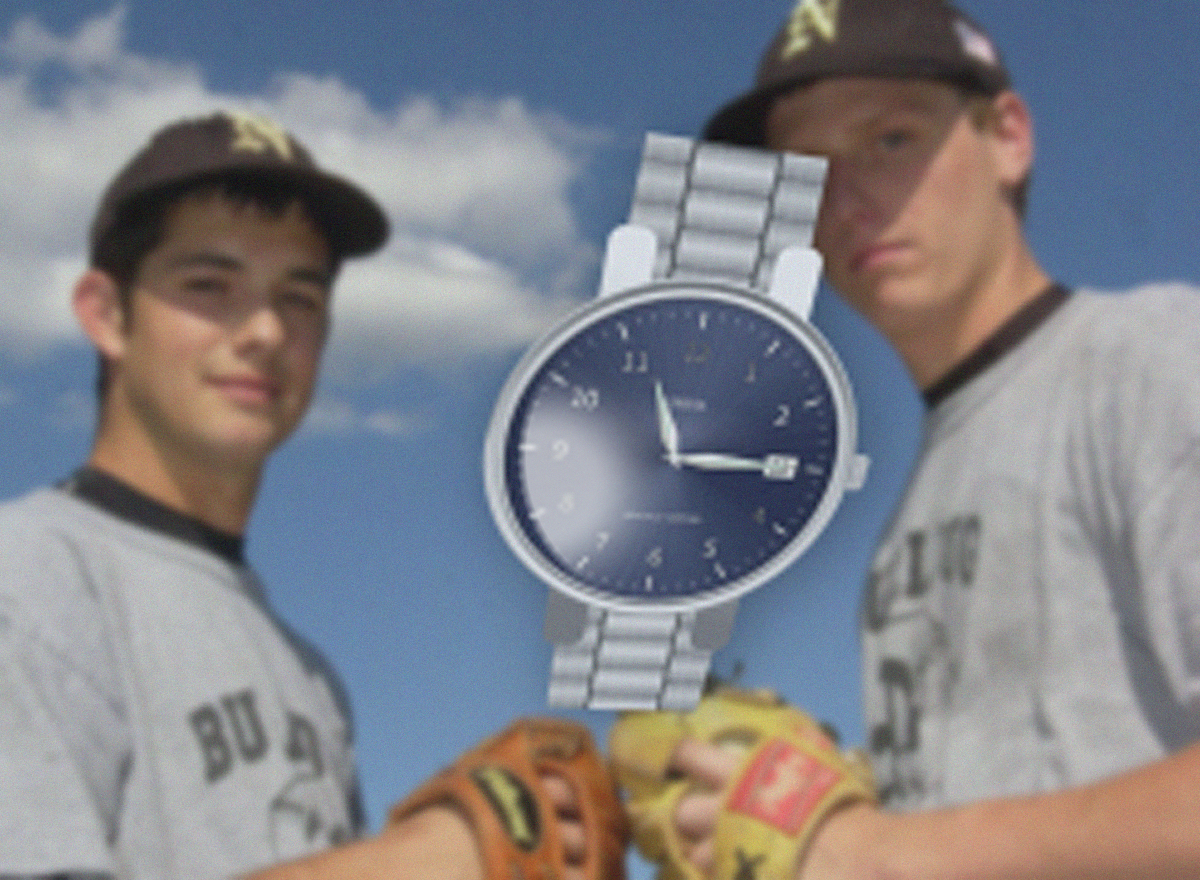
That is 11.15
